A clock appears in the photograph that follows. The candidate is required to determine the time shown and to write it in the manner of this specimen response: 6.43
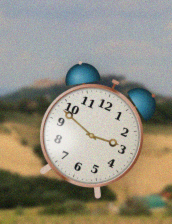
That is 2.48
